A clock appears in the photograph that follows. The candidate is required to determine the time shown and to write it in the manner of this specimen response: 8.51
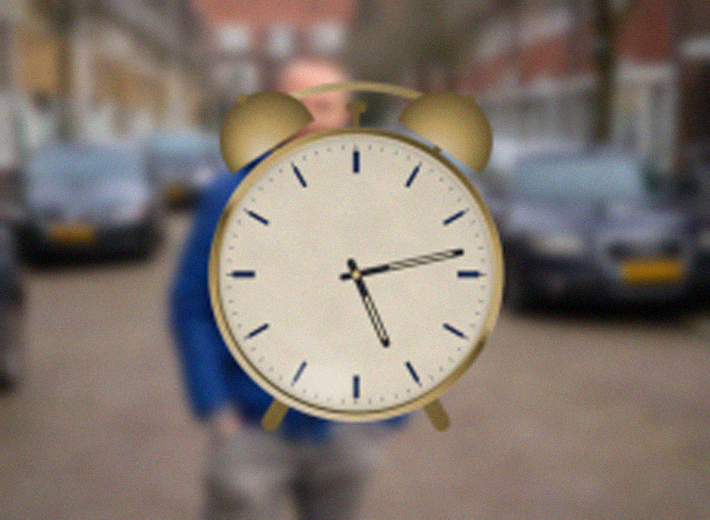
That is 5.13
